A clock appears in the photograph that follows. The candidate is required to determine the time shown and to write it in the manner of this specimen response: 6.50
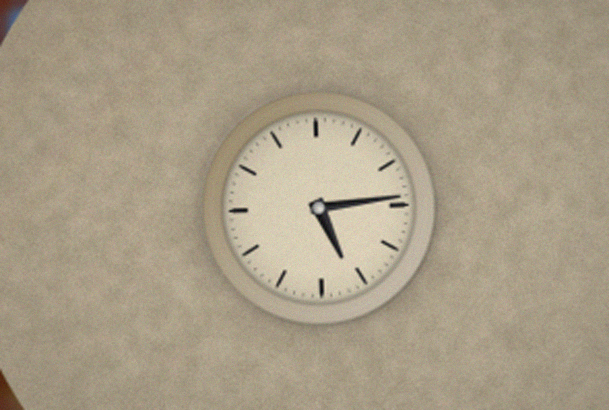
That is 5.14
